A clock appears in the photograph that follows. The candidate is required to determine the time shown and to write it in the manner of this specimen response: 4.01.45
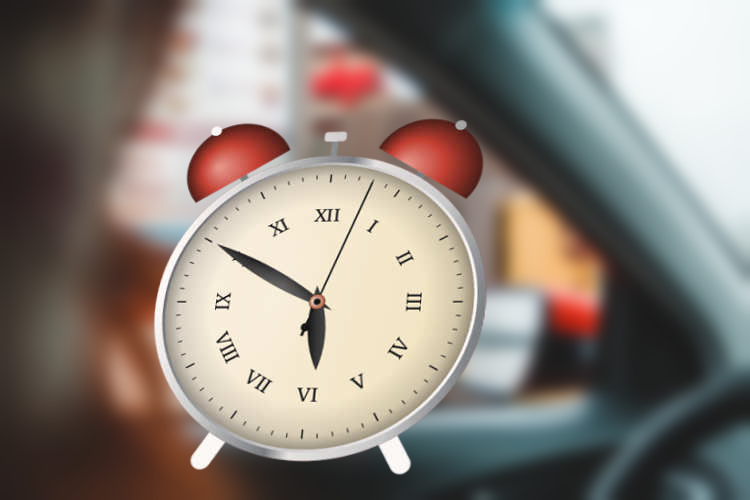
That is 5.50.03
